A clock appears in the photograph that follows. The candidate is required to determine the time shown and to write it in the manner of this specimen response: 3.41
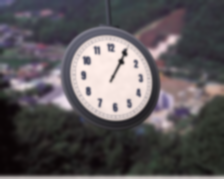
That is 1.05
